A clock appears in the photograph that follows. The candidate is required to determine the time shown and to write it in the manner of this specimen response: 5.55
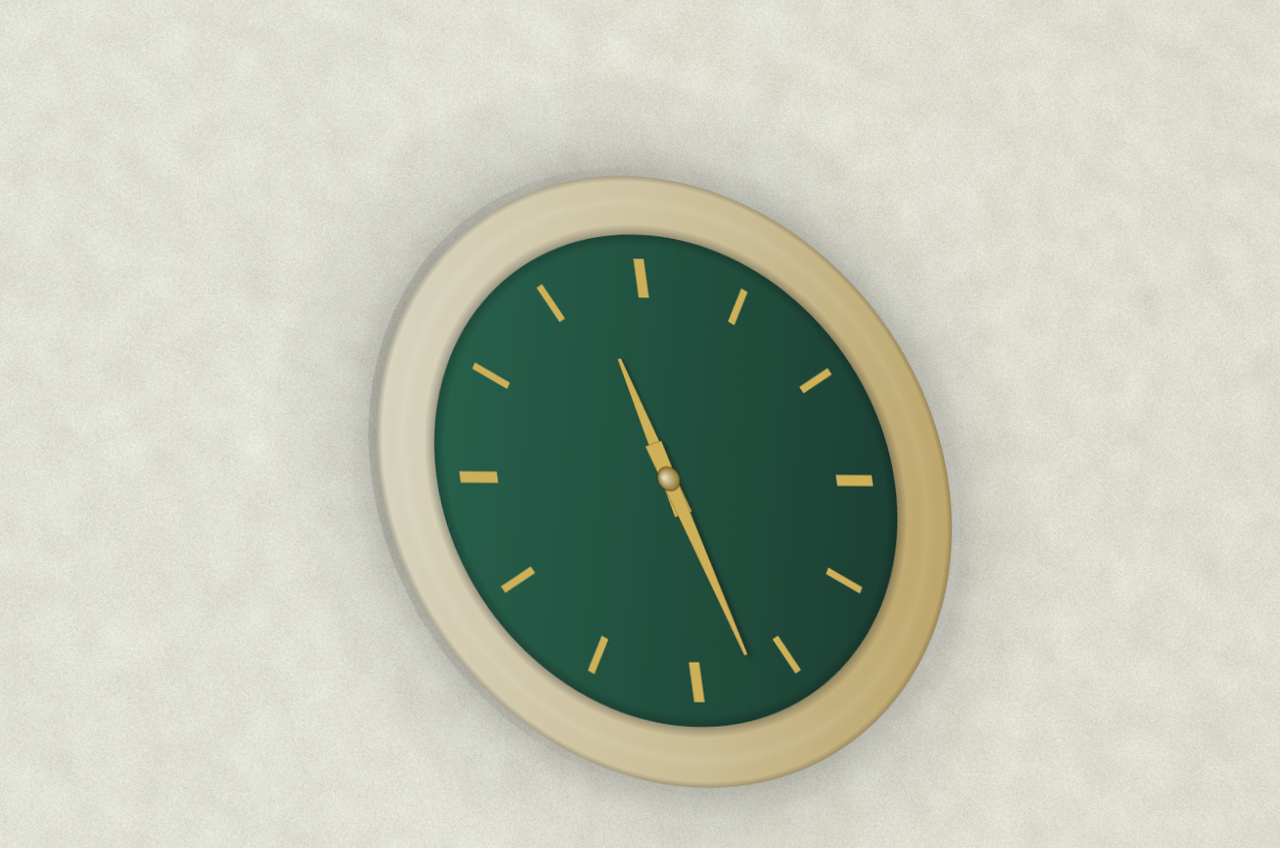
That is 11.27
